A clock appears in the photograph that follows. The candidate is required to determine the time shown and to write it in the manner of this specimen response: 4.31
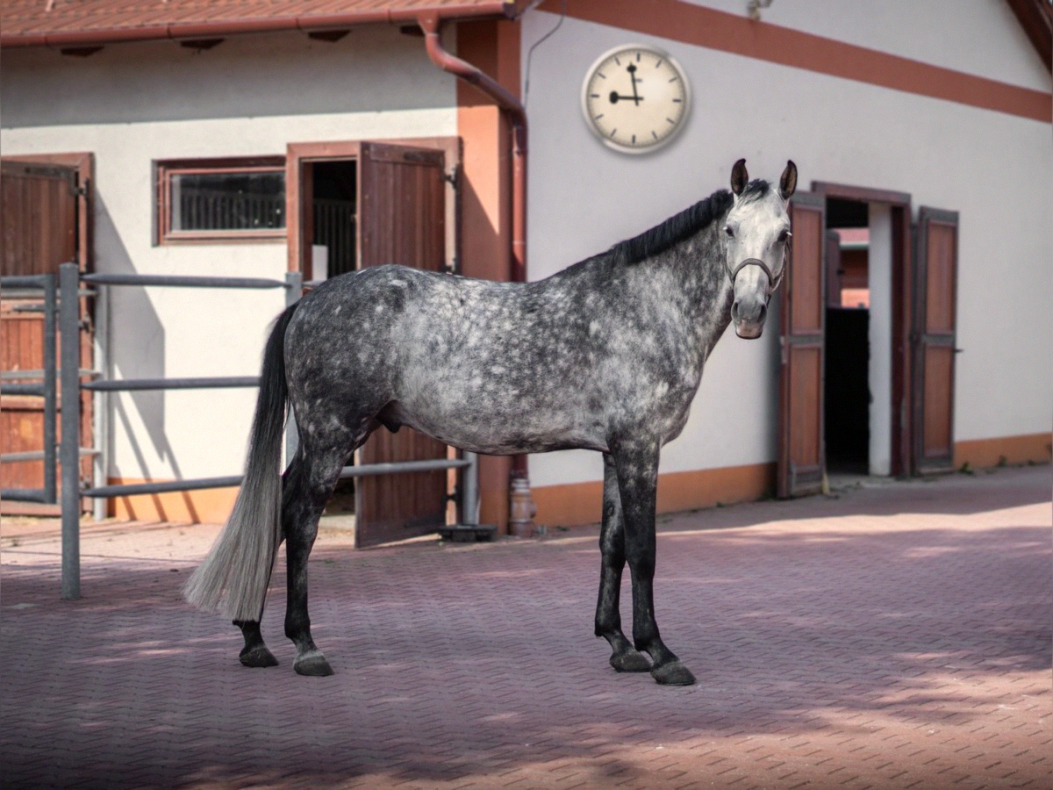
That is 8.58
